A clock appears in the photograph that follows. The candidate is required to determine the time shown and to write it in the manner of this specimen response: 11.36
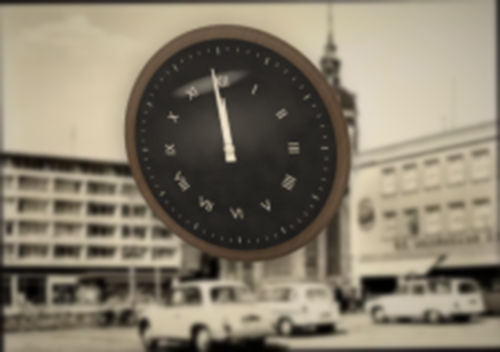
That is 11.59
